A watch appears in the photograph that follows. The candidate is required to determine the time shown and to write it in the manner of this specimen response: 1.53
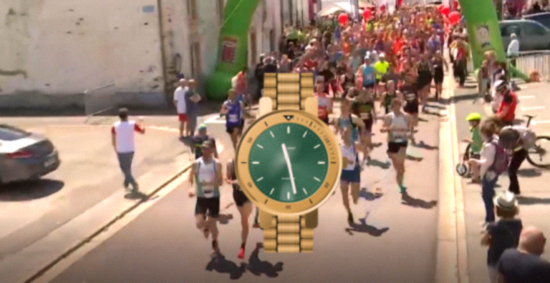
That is 11.28
